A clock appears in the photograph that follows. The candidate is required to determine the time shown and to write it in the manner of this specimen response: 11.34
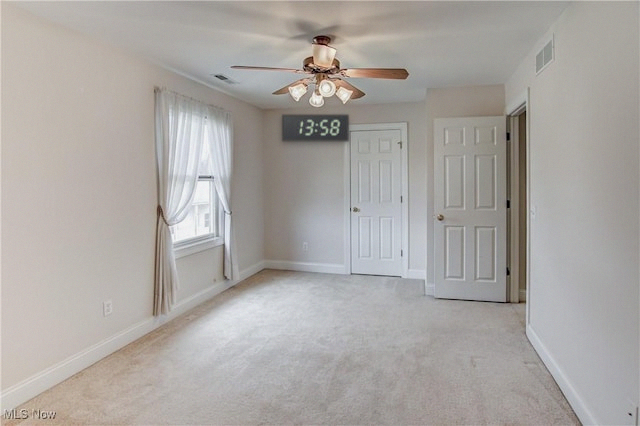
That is 13.58
